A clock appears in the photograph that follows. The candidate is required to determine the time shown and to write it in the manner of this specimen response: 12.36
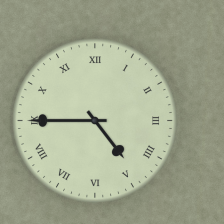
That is 4.45
